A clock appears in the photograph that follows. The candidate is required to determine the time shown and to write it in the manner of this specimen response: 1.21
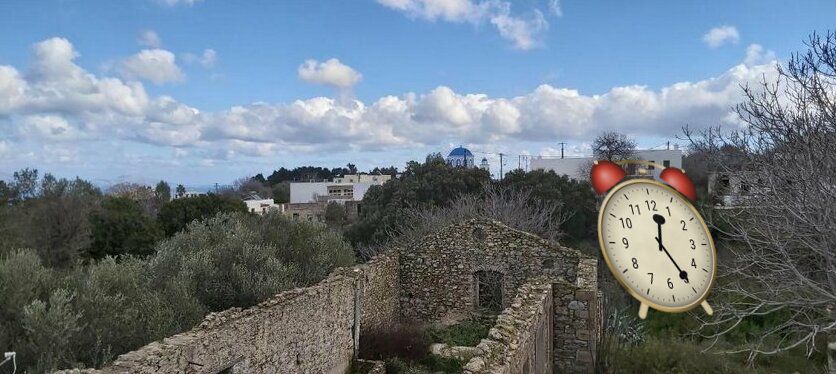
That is 12.25
